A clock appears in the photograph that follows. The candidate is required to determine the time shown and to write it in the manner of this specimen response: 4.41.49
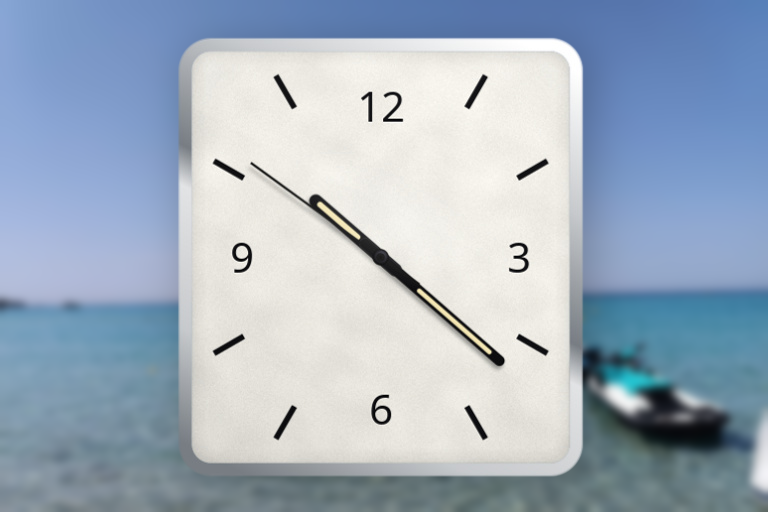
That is 10.21.51
